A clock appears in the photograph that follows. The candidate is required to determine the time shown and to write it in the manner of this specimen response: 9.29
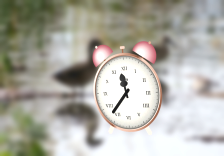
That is 11.37
